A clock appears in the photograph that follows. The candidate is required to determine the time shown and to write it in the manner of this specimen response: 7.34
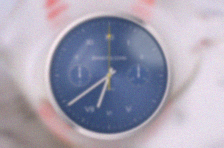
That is 6.39
